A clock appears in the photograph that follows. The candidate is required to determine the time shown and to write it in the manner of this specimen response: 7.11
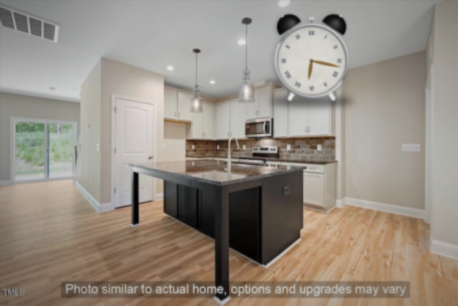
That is 6.17
